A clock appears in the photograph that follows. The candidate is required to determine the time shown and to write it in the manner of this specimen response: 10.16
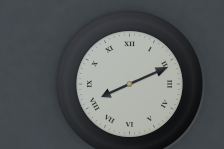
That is 8.11
